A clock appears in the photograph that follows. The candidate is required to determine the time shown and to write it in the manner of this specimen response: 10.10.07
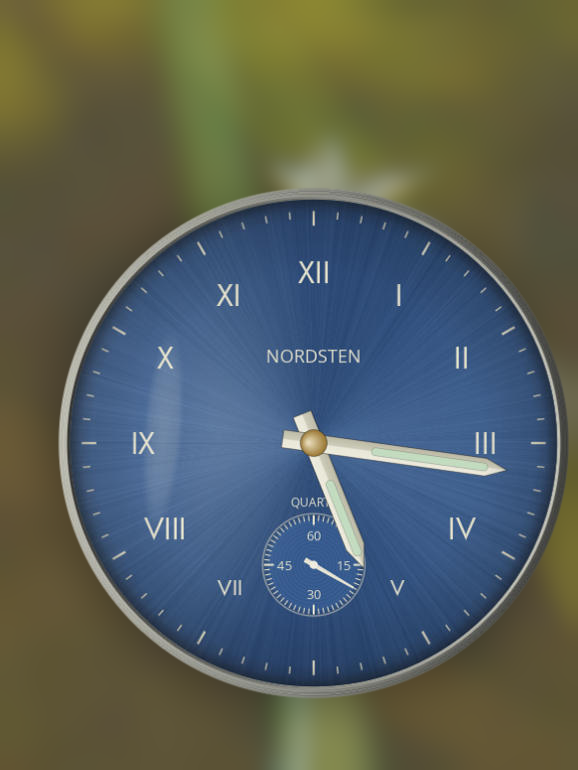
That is 5.16.20
